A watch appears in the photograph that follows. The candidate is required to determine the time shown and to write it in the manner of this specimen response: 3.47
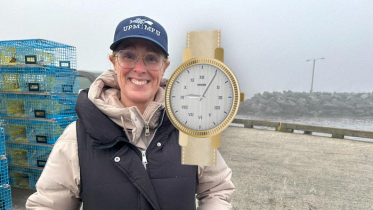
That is 9.05
